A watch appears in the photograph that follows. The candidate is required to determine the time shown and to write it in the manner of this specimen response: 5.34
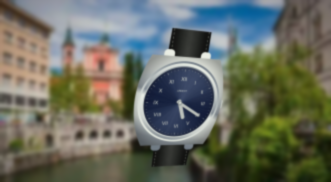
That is 5.20
